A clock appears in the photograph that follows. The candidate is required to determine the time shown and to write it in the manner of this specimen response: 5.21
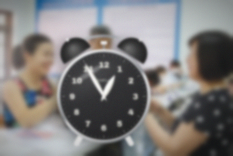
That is 12.55
